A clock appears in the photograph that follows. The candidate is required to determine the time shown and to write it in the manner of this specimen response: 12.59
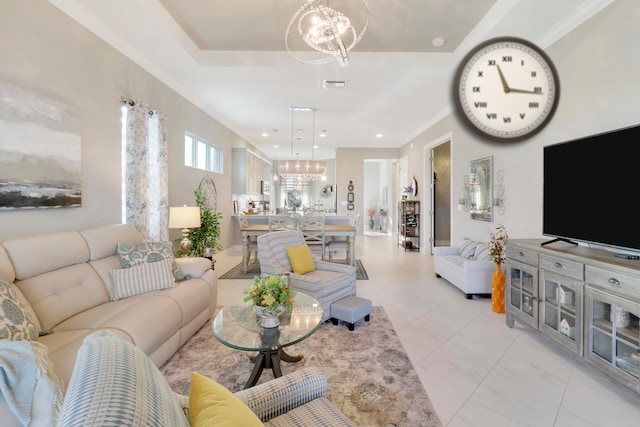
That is 11.16
